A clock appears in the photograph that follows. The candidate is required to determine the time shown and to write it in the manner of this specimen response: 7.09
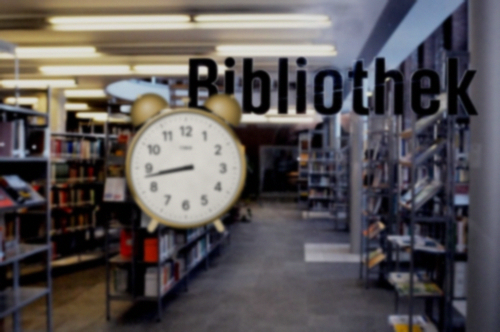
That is 8.43
